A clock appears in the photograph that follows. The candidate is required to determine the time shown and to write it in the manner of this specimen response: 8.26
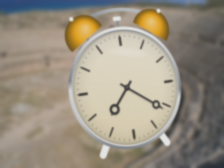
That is 7.21
